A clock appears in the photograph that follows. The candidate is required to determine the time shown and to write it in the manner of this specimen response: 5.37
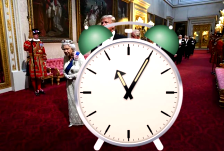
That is 11.05
